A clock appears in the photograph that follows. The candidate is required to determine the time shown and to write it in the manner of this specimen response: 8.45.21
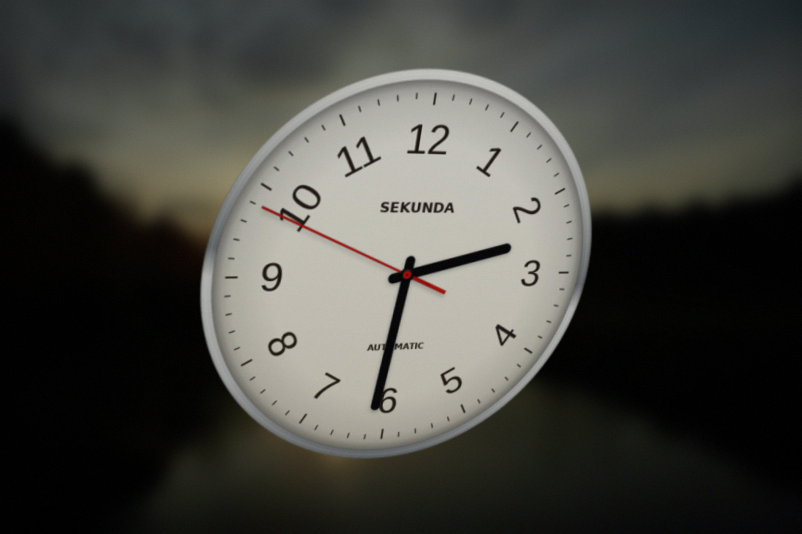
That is 2.30.49
